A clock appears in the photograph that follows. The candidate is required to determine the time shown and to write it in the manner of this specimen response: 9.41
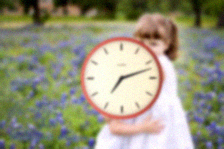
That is 7.12
